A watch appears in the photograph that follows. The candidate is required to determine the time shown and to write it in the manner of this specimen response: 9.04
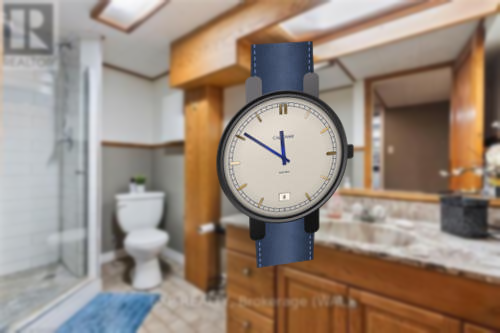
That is 11.51
